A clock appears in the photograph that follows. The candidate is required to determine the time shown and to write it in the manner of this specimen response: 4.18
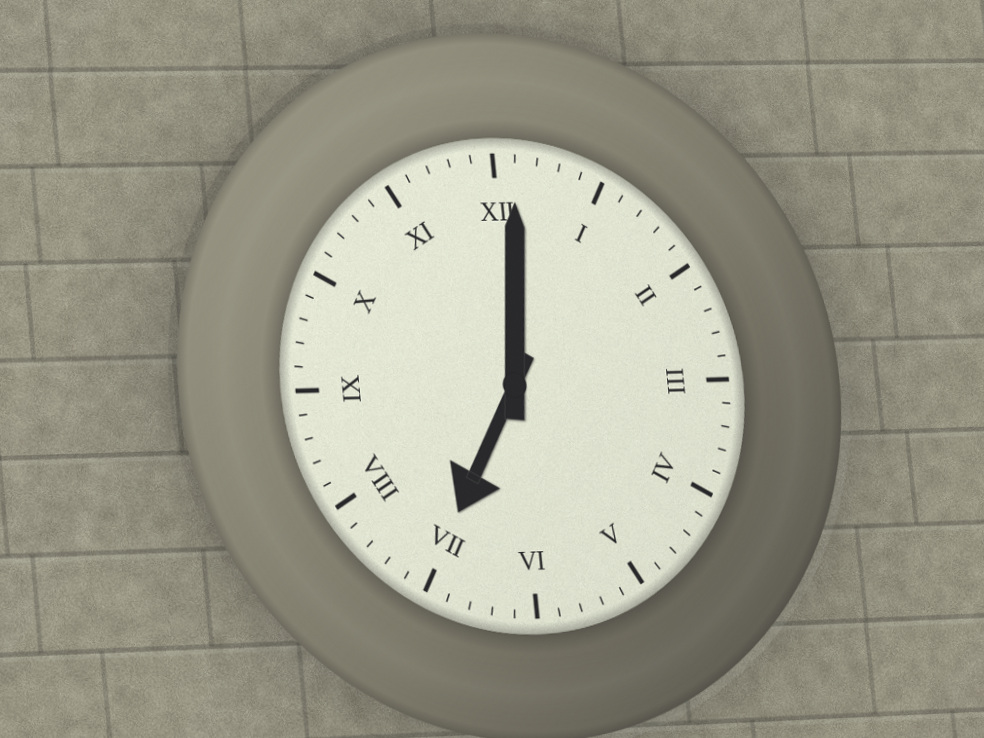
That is 7.01
